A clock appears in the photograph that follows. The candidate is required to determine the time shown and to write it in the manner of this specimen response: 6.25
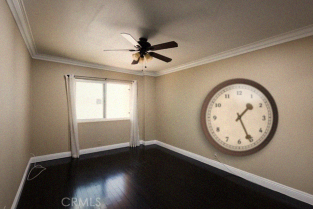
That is 1.26
